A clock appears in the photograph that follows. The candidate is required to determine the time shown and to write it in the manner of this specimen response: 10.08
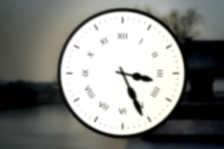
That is 3.26
